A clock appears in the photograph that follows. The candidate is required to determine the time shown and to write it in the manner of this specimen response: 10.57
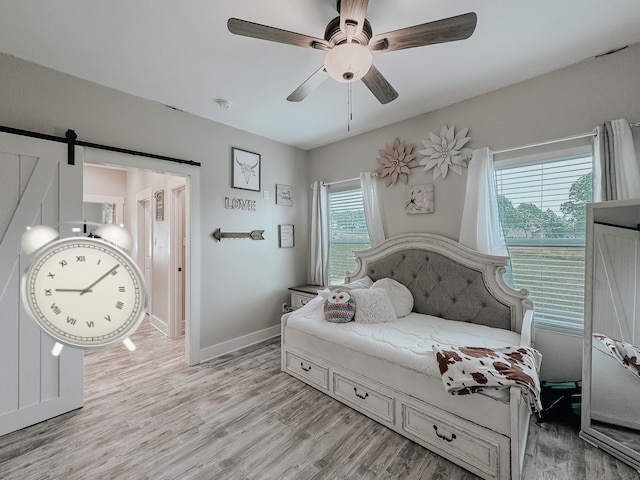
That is 9.09
